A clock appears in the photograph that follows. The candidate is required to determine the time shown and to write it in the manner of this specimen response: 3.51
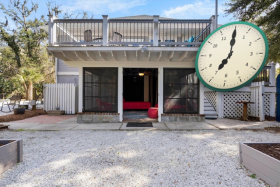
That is 7.00
